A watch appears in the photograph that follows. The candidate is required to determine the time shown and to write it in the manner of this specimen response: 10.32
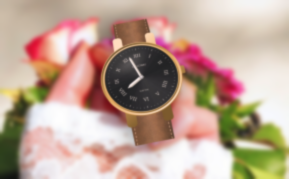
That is 7.57
